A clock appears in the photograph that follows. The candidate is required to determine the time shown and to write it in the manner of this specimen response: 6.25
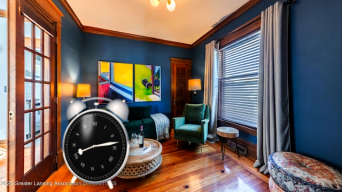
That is 8.13
